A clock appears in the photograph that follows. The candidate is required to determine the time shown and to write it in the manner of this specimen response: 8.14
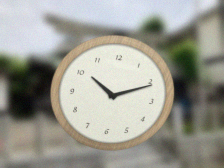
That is 10.11
